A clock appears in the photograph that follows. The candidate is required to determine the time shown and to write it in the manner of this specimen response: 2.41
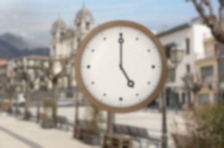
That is 5.00
